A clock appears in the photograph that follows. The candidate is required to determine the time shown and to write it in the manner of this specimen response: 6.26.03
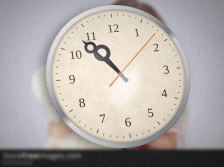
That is 10.53.08
